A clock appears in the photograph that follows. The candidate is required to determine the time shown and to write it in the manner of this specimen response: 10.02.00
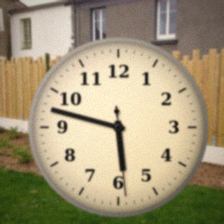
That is 5.47.29
